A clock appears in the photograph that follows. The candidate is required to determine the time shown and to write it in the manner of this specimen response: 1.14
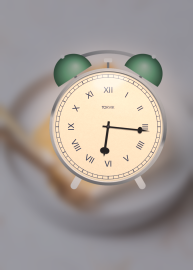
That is 6.16
